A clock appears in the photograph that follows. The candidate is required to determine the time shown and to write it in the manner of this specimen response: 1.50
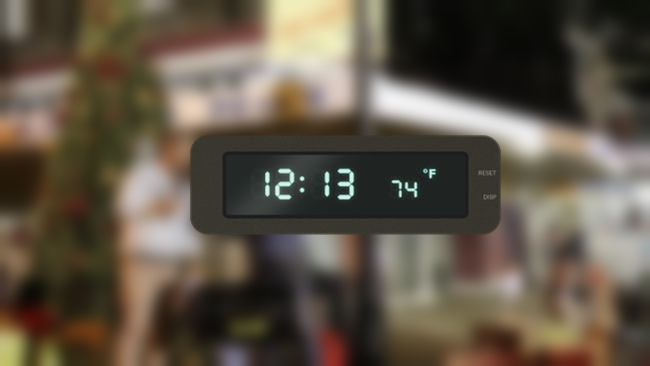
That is 12.13
